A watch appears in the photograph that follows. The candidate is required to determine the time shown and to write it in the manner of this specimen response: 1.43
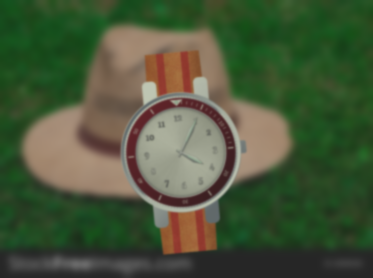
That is 4.05
